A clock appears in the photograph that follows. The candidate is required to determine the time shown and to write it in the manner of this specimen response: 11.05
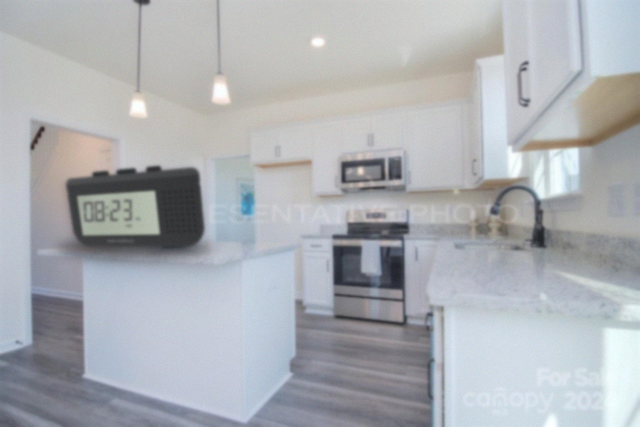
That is 8.23
